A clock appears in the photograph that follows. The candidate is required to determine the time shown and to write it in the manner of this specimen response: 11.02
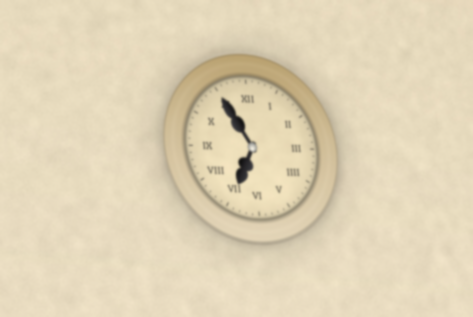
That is 6.55
